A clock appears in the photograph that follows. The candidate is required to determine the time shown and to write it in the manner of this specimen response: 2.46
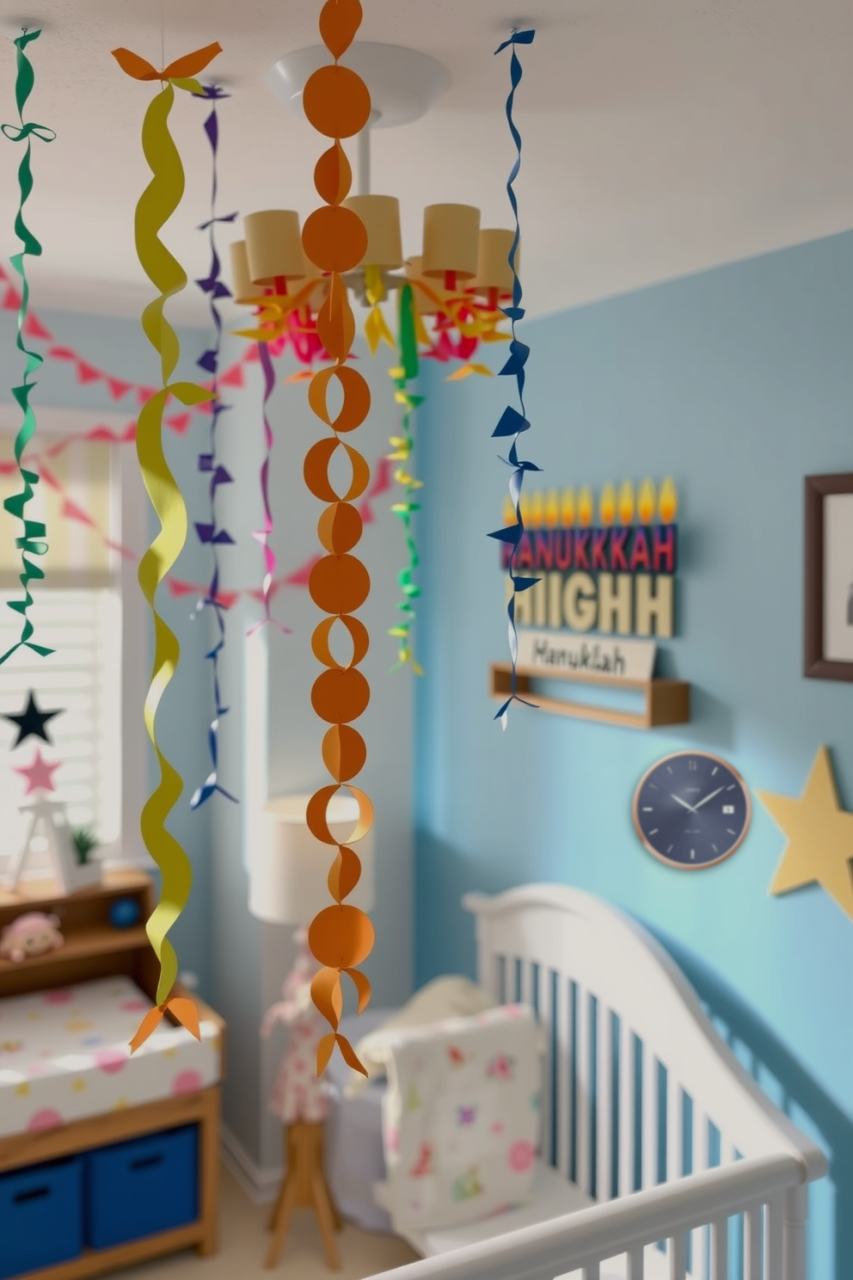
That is 10.09
